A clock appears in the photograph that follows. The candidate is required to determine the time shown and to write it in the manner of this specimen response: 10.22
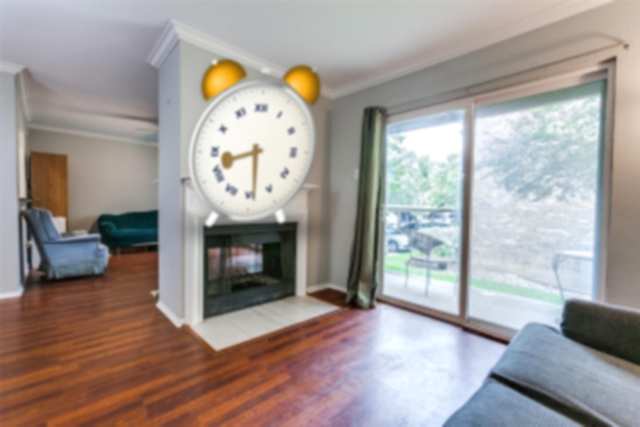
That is 8.29
